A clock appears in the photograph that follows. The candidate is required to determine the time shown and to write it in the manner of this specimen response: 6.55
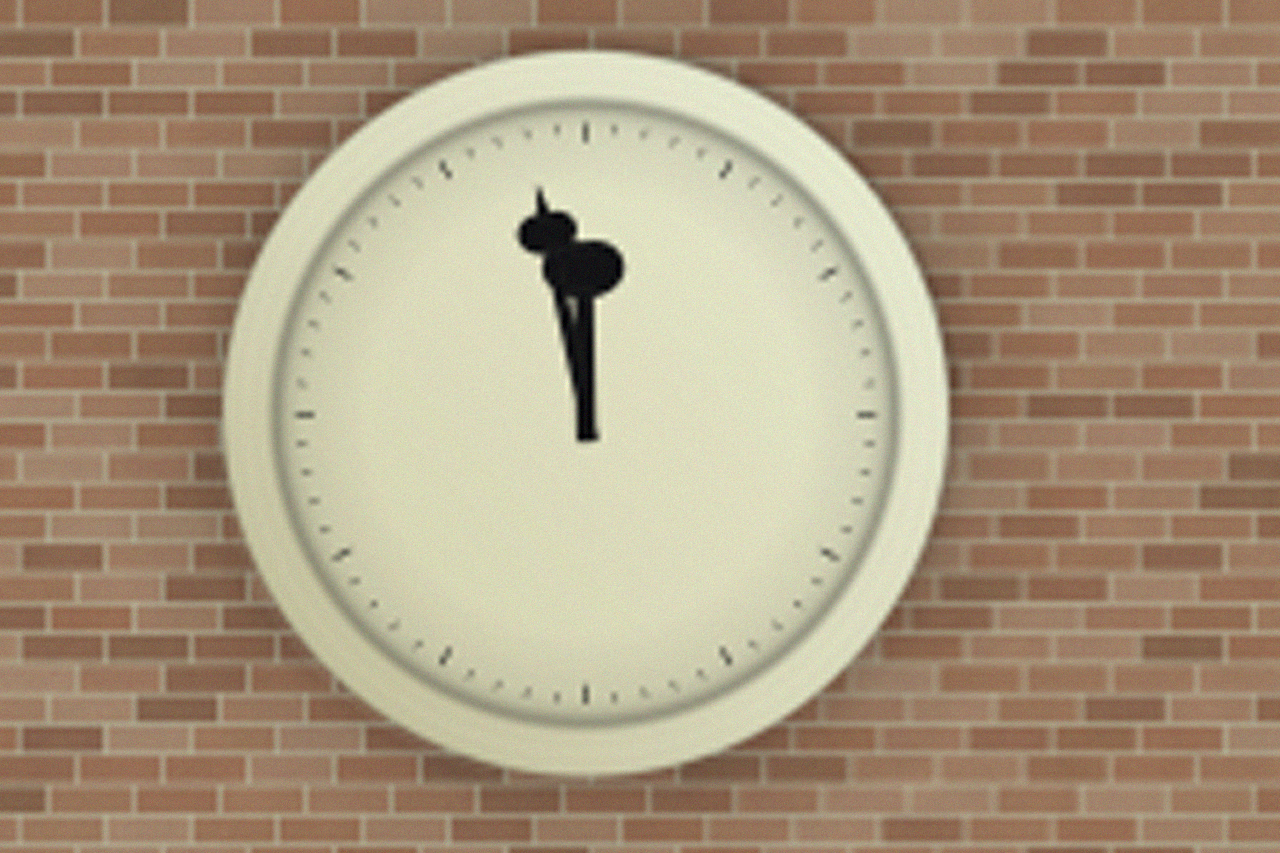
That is 11.58
